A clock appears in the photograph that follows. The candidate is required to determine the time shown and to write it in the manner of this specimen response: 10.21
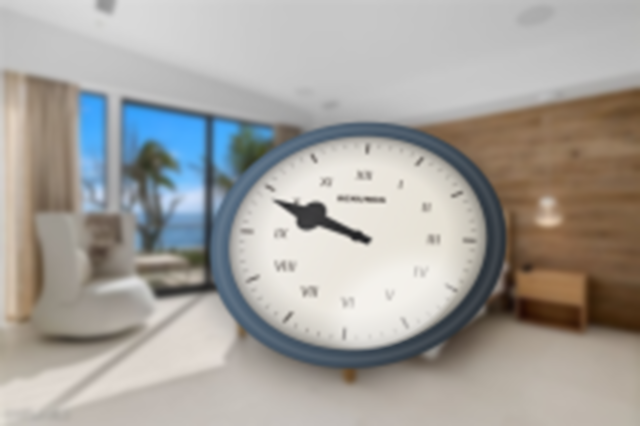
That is 9.49
